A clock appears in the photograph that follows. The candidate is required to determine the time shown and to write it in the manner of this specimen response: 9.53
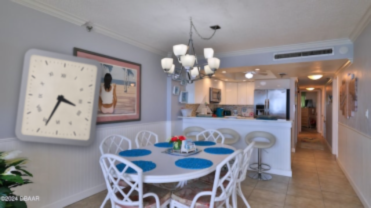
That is 3.34
